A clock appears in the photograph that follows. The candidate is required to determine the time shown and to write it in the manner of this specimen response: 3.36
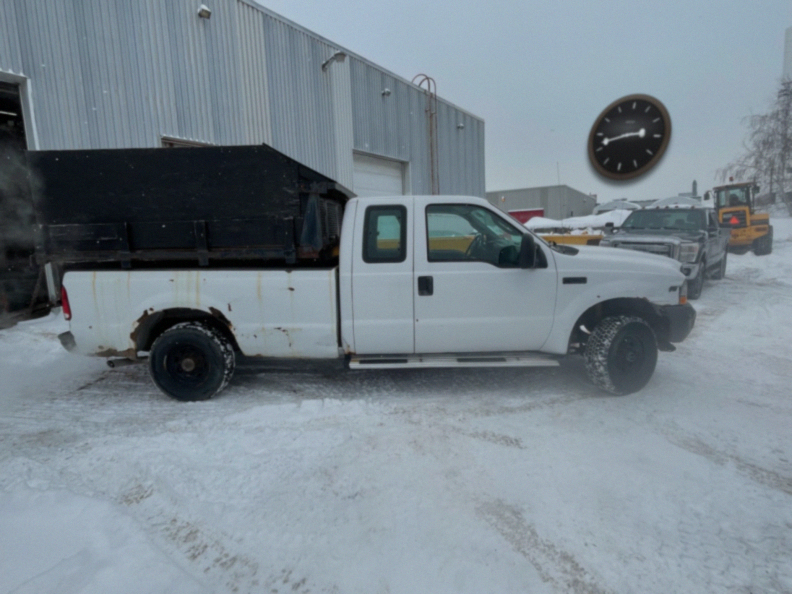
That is 2.42
